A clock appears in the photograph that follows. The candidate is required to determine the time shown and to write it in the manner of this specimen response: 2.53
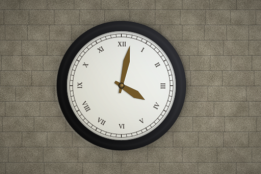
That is 4.02
